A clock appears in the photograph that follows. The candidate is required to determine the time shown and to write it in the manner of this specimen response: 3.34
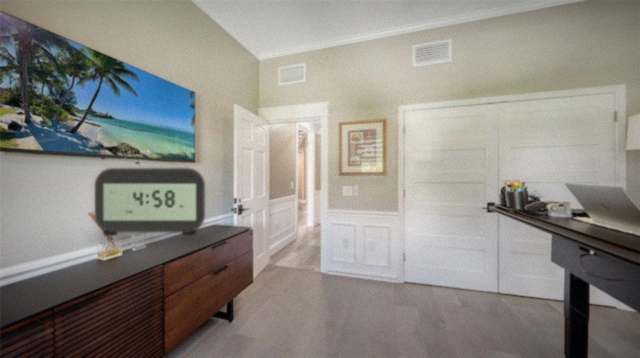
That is 4.58
